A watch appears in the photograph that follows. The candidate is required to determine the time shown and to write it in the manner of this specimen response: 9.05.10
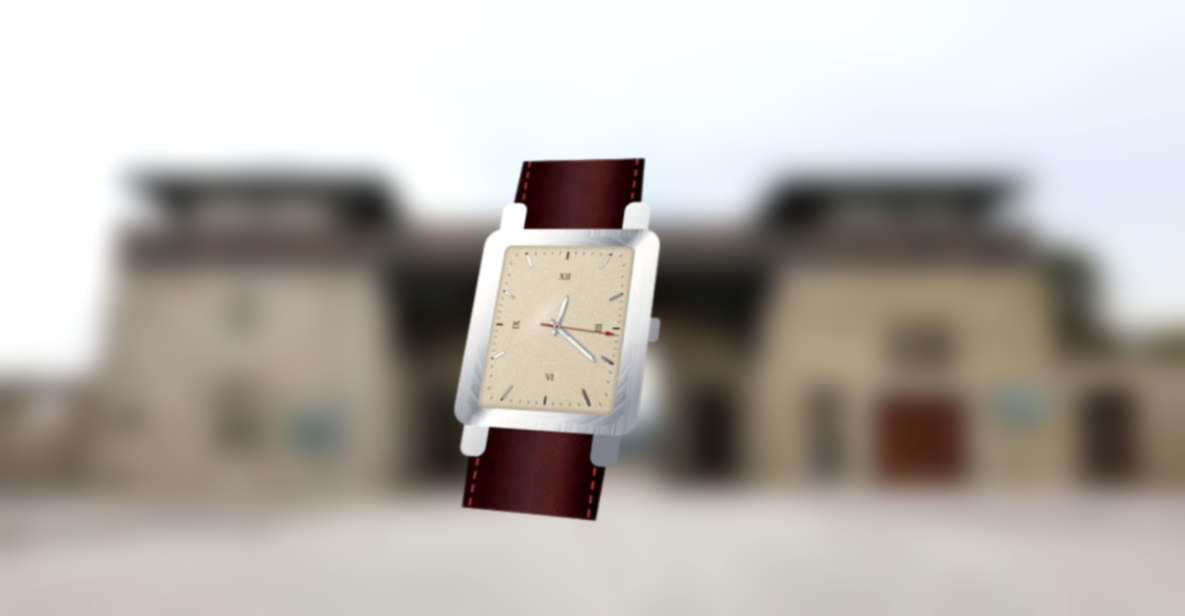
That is 12.21.16
